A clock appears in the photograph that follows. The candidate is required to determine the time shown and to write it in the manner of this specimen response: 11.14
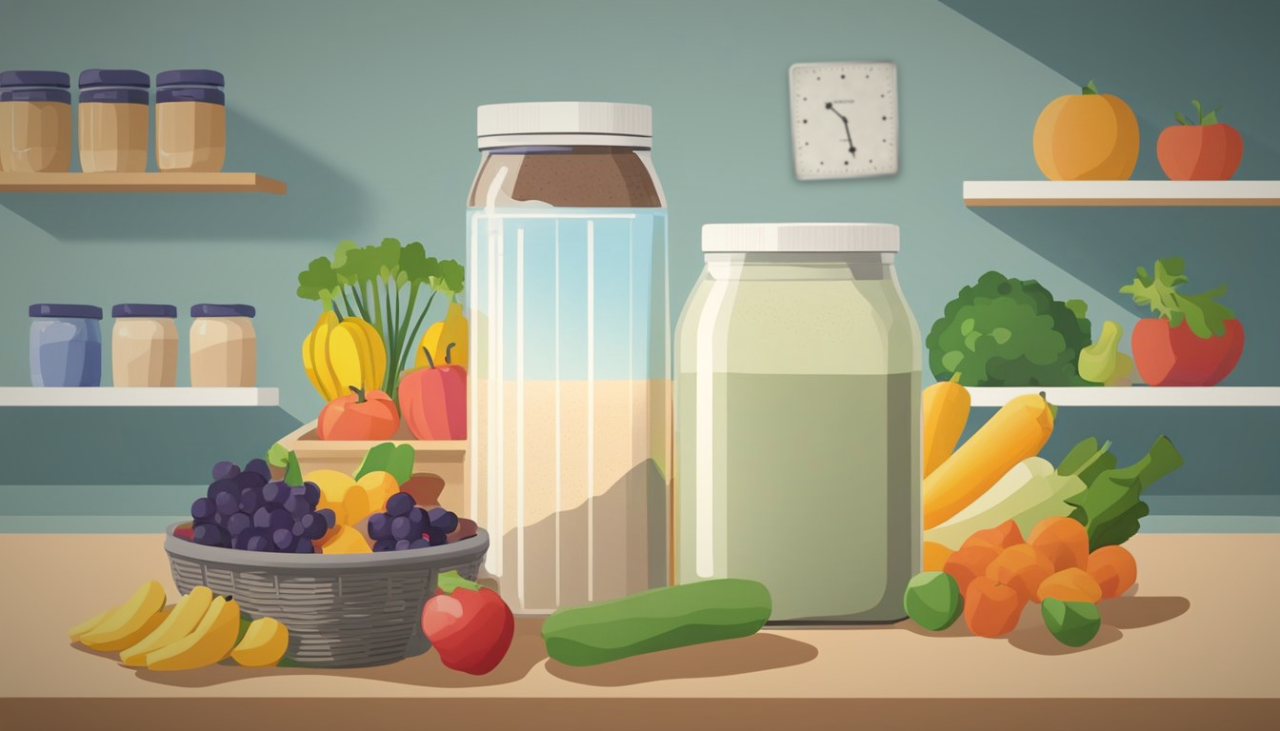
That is 10.28
